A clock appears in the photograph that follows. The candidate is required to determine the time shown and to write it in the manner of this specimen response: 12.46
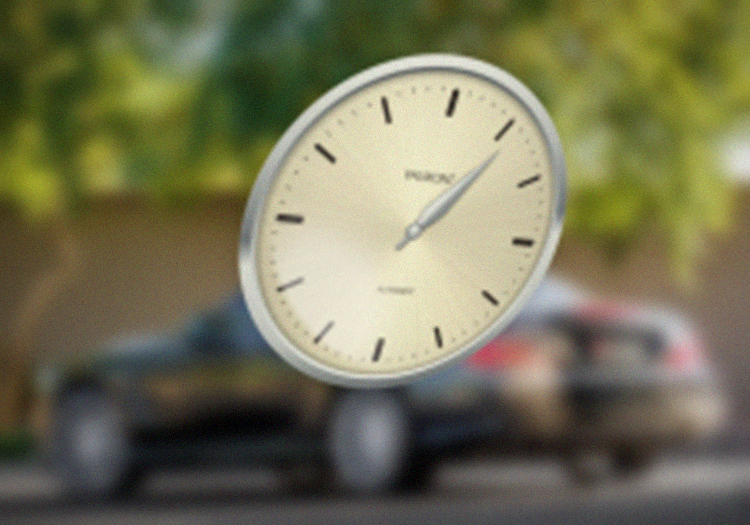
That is 1.06
